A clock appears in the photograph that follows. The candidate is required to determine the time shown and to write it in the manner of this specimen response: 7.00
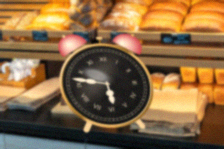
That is 5.47
